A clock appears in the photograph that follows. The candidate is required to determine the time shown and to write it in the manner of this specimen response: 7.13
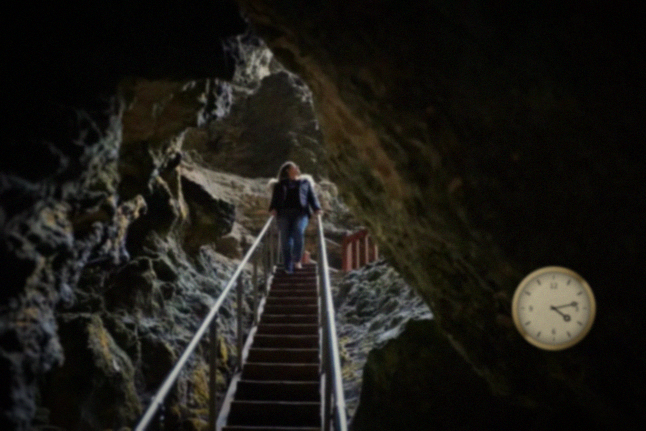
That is 4.13
